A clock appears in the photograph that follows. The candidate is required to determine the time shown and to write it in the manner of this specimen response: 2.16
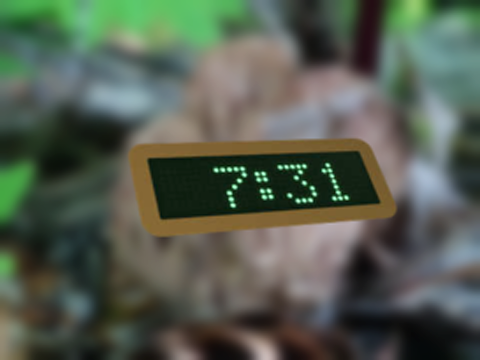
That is 7.31
